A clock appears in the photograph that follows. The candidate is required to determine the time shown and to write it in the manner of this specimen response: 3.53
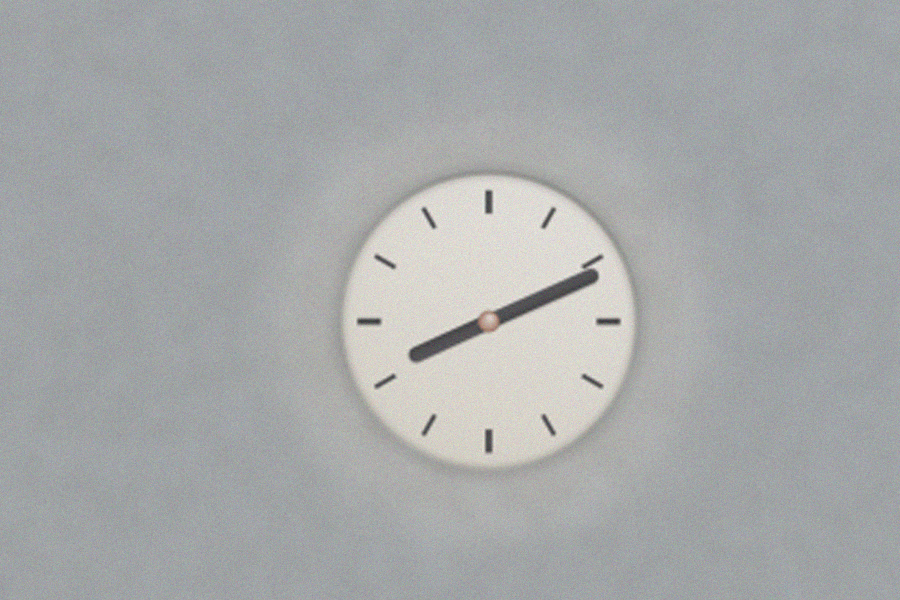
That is 8.11
